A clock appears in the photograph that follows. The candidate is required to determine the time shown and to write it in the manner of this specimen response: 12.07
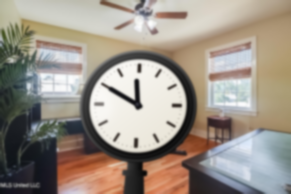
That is 11.50
